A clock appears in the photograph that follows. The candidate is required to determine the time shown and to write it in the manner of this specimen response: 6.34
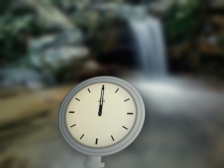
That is 12.00
